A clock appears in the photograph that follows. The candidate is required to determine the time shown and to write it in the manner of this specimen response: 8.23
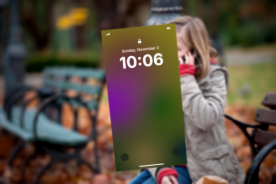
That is 10.06
